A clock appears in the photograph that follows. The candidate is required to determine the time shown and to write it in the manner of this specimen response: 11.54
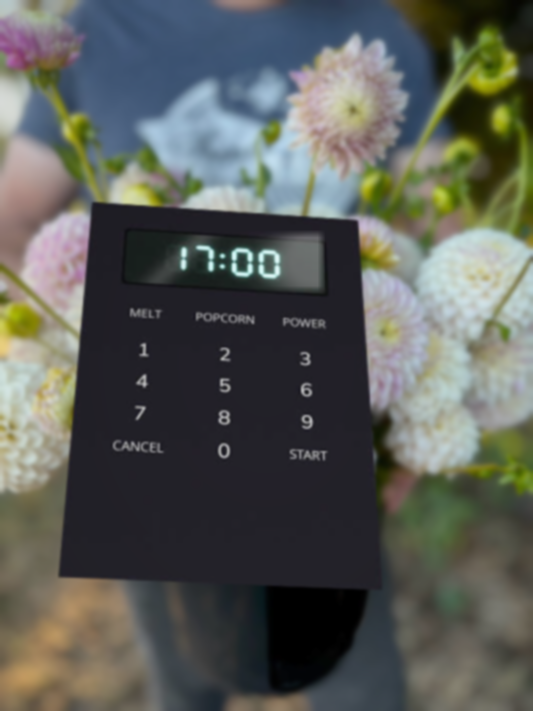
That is 17.00
